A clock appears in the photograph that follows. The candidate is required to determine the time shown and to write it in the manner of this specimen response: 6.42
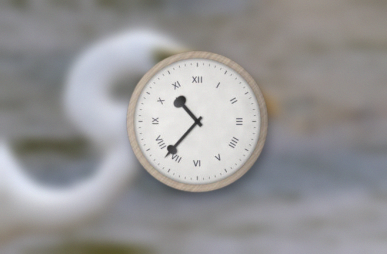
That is 10.37
